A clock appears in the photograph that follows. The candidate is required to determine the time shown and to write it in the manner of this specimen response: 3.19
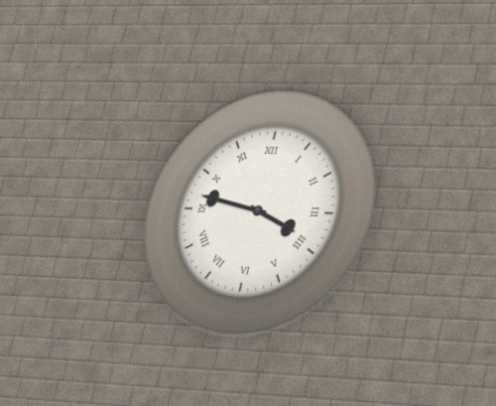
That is 3.47
